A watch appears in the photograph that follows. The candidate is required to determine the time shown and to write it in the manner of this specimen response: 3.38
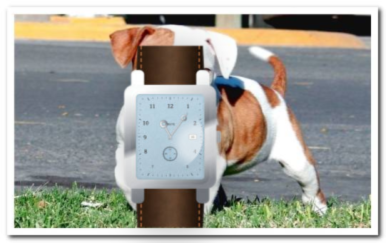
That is 11.06
